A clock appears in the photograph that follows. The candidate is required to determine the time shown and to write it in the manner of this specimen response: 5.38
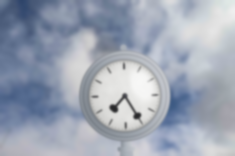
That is 7.25
